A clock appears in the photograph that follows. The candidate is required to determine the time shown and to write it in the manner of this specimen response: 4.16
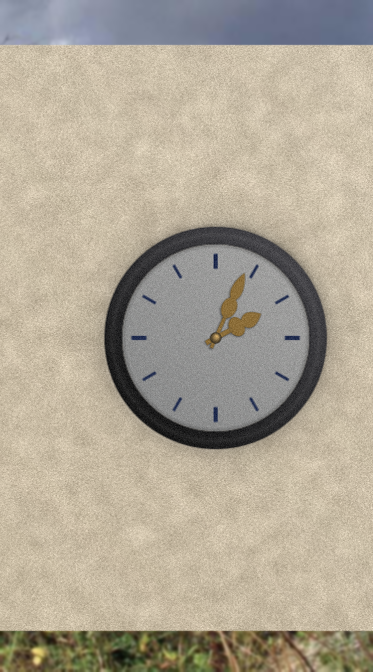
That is 2.04
